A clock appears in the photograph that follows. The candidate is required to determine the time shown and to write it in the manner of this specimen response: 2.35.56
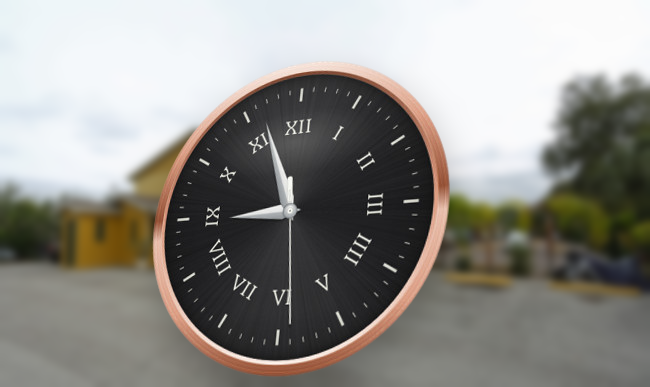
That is 8.56.29
